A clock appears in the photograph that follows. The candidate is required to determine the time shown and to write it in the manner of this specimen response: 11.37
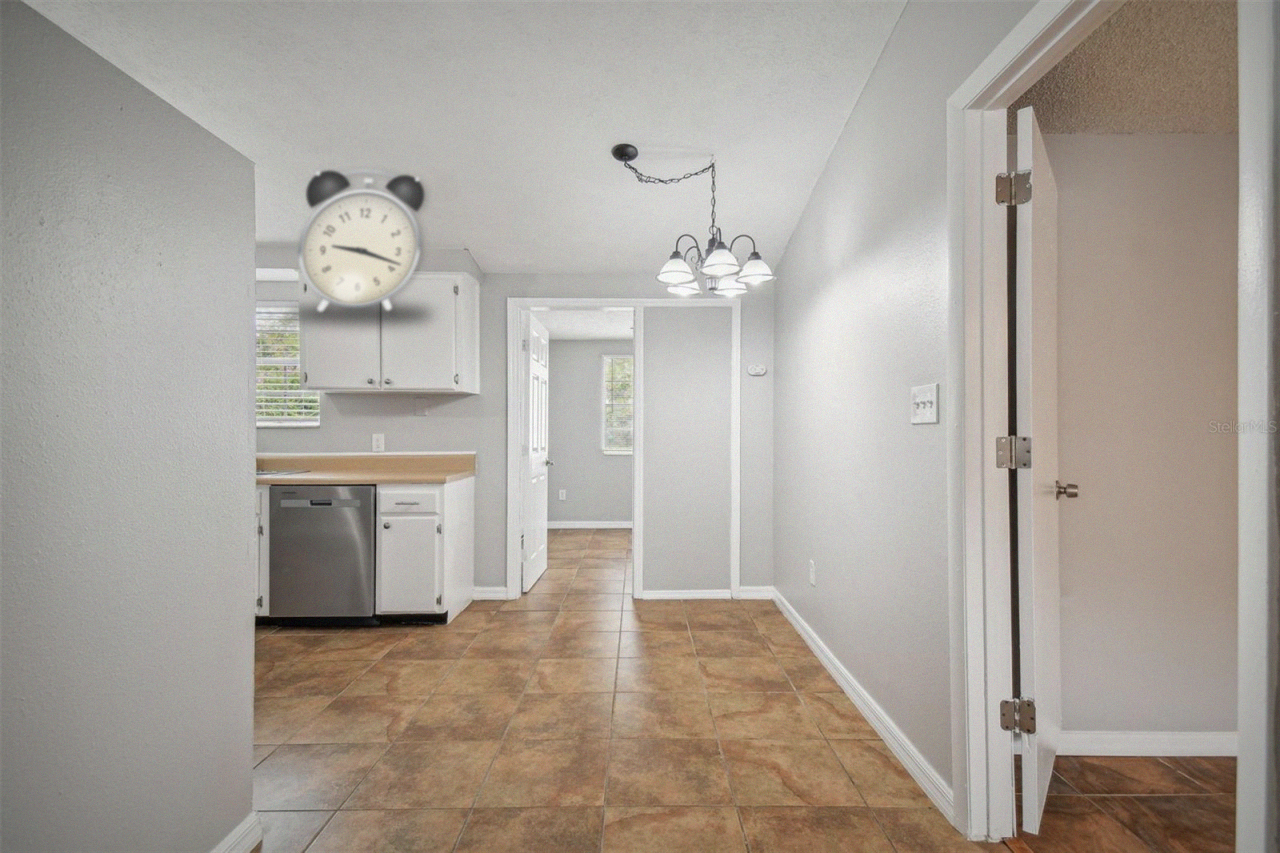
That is 9.18
